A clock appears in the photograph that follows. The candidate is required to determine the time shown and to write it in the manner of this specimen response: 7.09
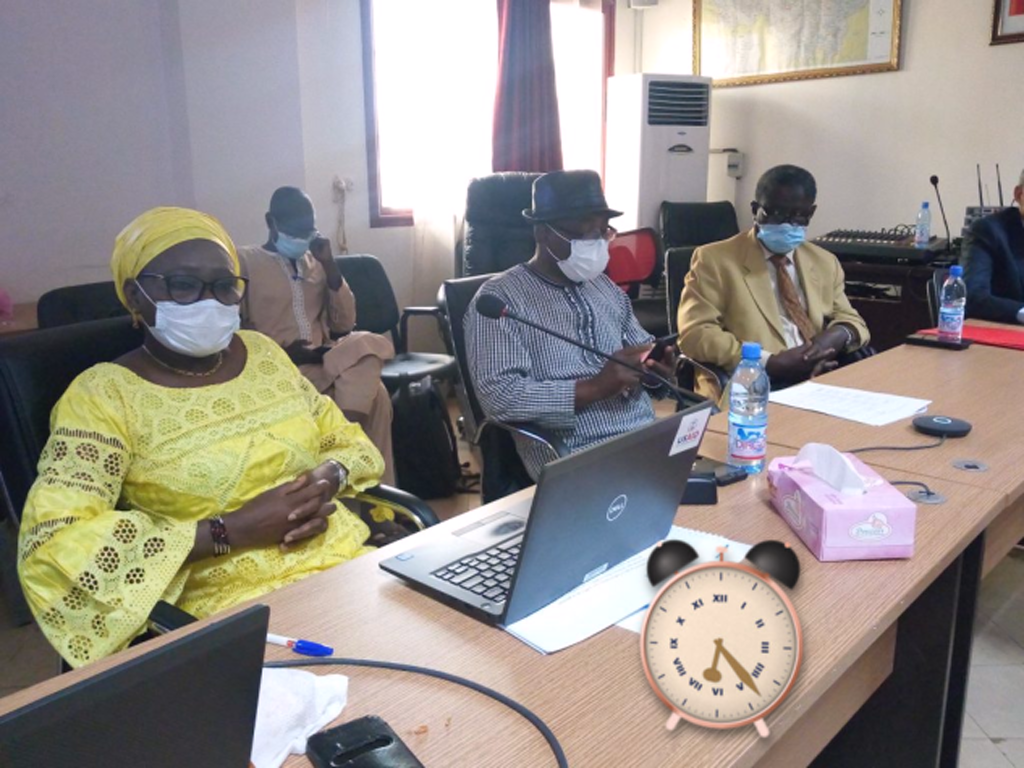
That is 6.23
